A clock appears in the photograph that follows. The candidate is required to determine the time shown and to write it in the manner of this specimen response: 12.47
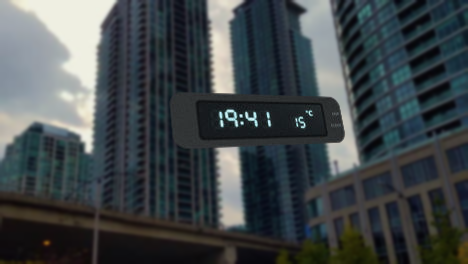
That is 19.41
